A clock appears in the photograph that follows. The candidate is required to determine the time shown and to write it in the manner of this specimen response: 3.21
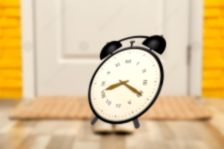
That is 8.20
